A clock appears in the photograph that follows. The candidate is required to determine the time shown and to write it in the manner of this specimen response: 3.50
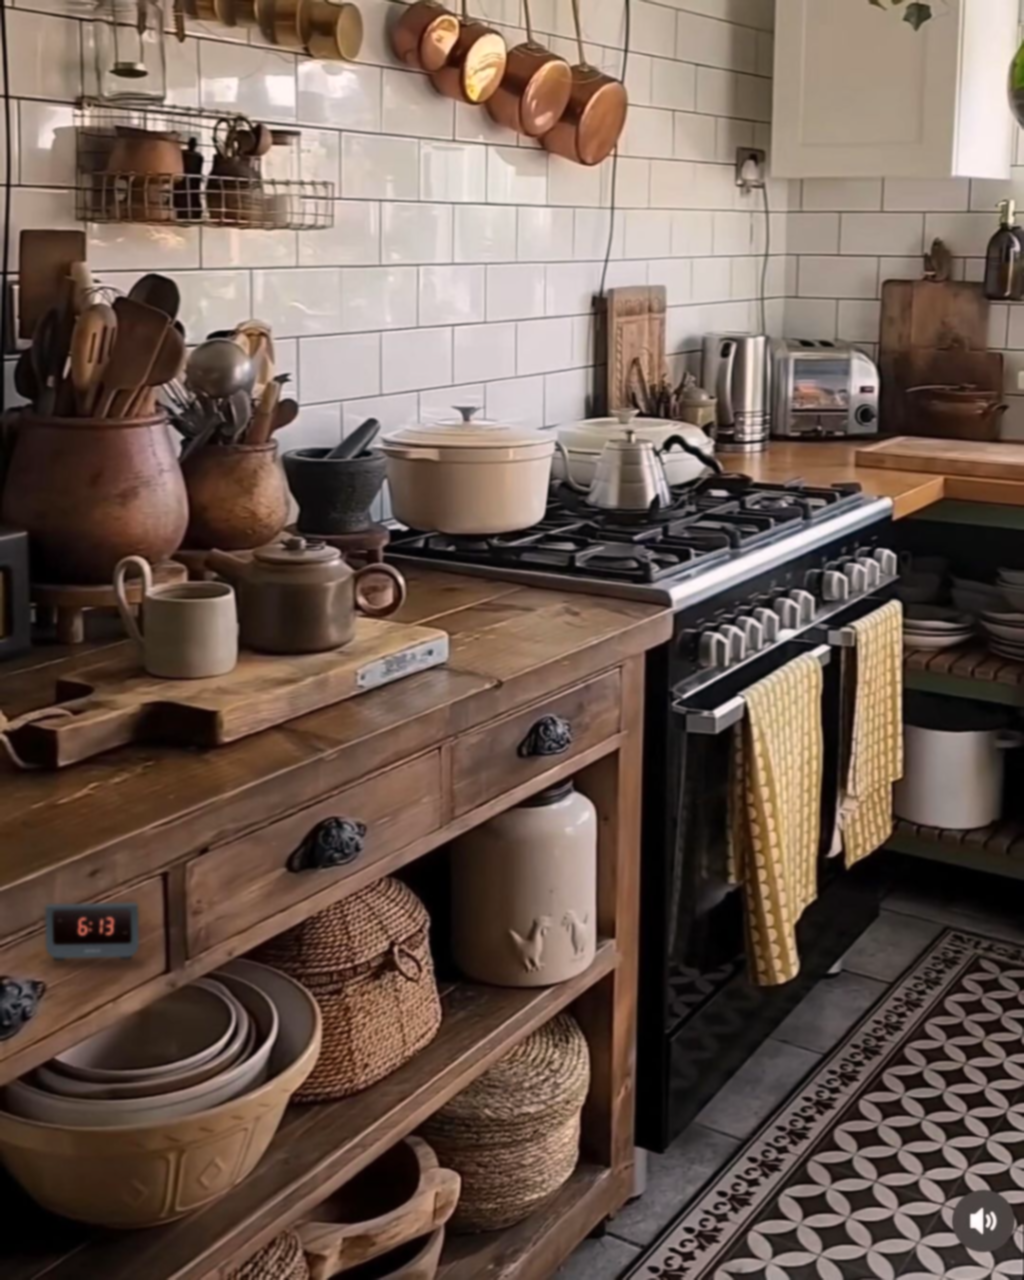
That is 6.13
